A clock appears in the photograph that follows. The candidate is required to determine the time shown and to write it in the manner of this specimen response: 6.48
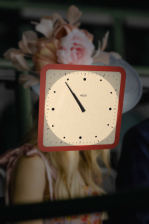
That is 10.54
